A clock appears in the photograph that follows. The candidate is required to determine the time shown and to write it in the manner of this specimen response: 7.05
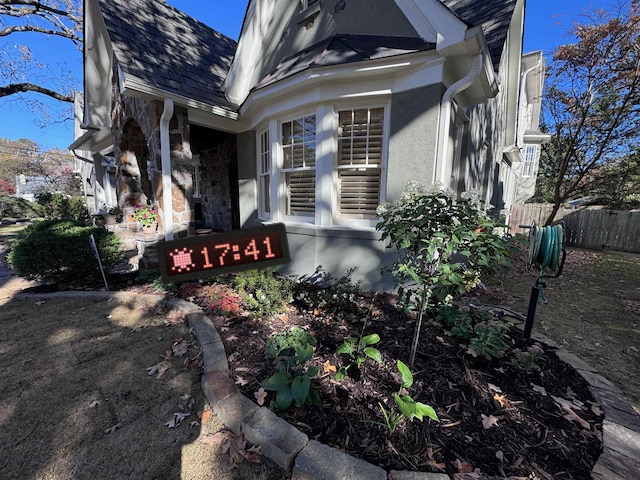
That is 17.41
